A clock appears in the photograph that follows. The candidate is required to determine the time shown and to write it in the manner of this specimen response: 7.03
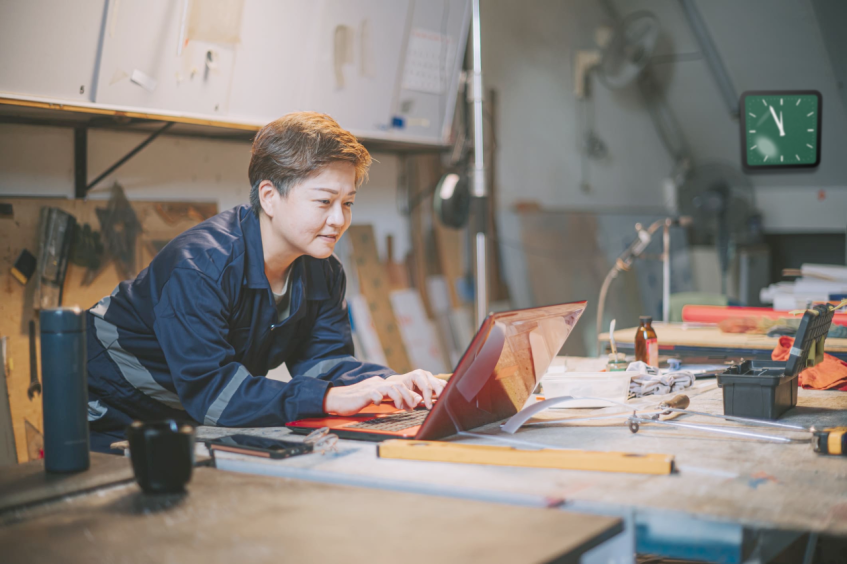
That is 11.56
